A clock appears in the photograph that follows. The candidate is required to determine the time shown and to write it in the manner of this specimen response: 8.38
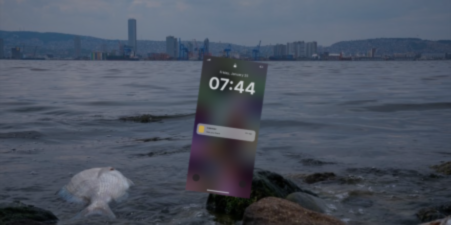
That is 7.44
